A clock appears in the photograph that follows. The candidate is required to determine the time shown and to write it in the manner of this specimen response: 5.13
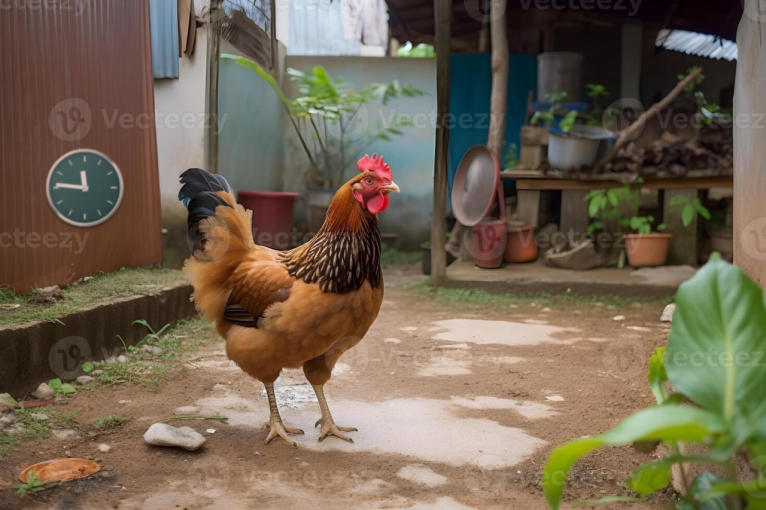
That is 11.46
